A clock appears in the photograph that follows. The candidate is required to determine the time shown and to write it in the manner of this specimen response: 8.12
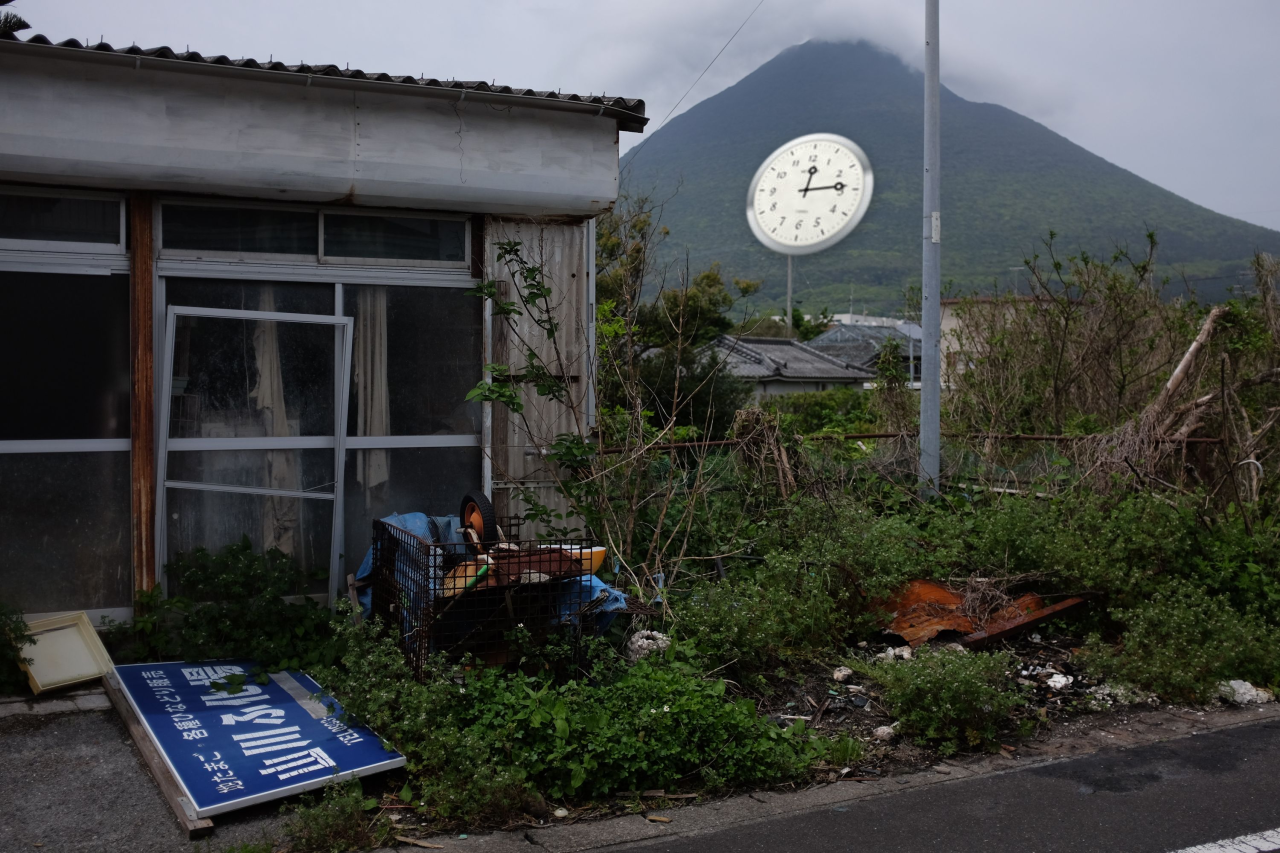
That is 12.14
